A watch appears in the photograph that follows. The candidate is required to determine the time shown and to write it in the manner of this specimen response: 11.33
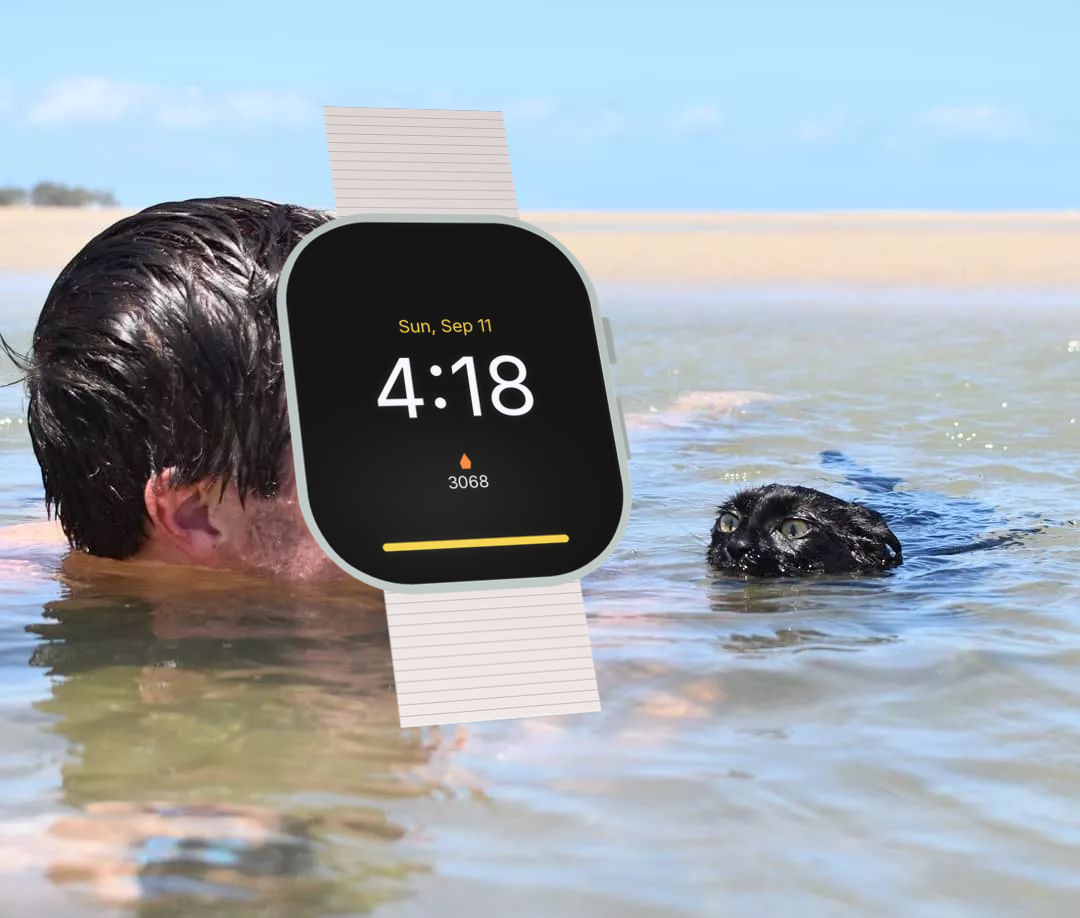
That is 4.18
